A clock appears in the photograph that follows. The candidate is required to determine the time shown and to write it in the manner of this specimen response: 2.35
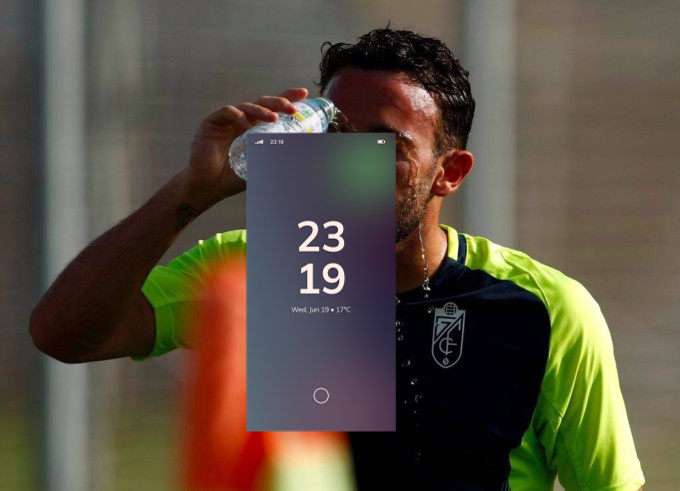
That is 23.19
